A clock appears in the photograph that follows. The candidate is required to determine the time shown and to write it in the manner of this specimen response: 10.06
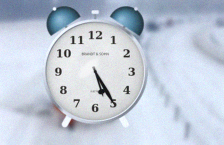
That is 5.25
